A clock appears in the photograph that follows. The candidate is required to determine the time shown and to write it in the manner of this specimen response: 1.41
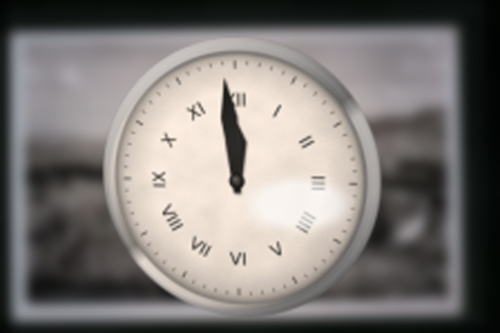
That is 11.59
